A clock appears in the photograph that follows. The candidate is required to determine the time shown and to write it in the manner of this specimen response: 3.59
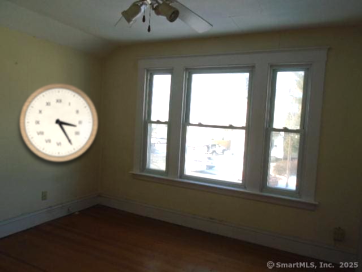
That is 3.25
